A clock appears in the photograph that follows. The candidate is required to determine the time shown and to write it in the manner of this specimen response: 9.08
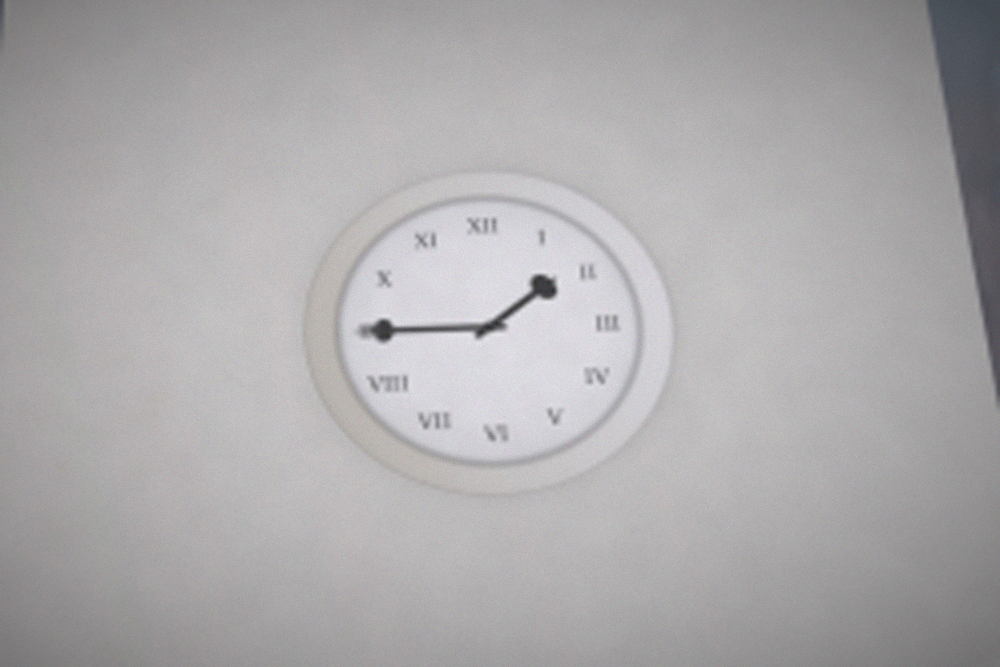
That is 1.45
